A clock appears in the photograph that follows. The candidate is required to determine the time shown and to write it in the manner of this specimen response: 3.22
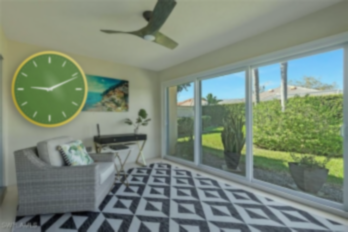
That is 9.11
